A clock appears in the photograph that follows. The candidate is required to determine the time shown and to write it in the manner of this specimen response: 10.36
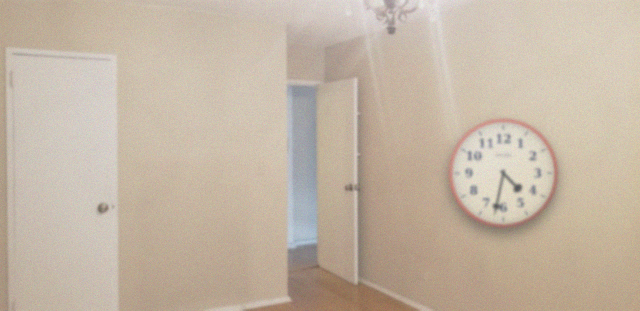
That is 4.32
